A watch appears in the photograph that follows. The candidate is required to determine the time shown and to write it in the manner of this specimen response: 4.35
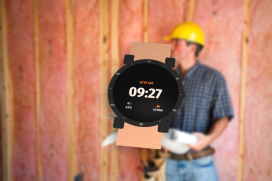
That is 9.27
